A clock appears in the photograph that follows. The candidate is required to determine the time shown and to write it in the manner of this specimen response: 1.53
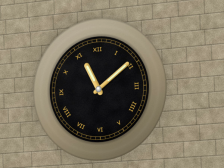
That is 11.09
